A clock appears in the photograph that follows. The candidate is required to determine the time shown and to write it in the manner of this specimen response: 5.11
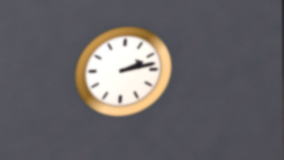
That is 2.13
